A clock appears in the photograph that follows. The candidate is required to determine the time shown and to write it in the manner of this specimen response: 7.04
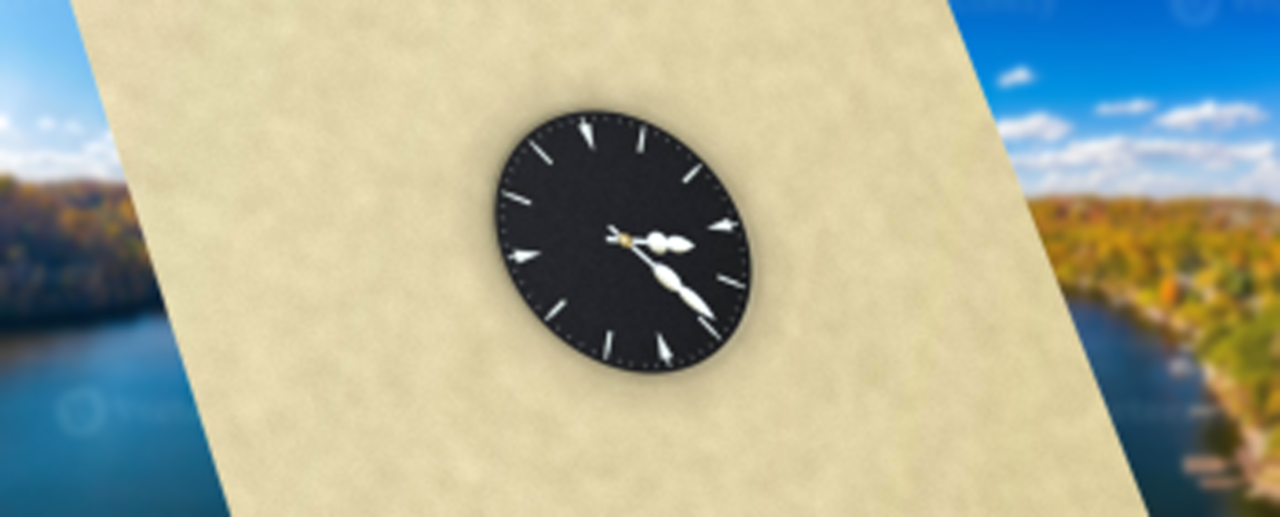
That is 3.24
